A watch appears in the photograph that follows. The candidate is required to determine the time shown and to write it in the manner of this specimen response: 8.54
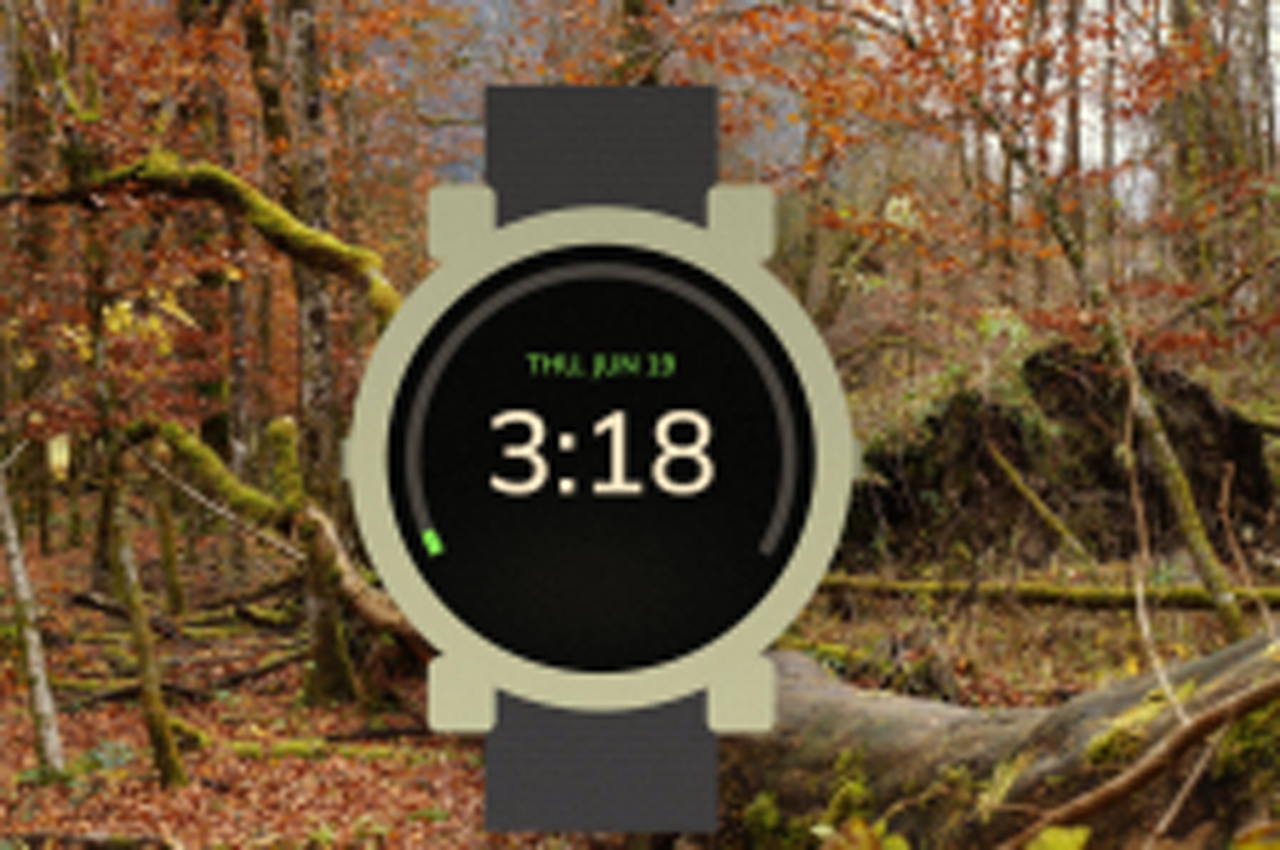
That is 3.18
